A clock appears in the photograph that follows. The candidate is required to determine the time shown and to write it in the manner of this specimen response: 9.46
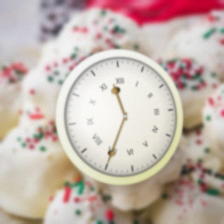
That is 11.35
